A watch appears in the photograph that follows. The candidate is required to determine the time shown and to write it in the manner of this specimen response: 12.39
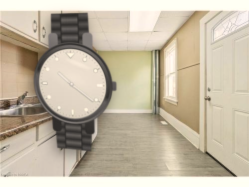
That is 10.21
